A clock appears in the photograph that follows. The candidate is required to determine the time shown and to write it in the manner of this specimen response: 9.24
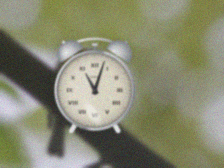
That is 11.03
